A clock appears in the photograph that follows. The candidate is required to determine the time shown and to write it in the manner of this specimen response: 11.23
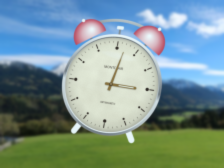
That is 3.02
